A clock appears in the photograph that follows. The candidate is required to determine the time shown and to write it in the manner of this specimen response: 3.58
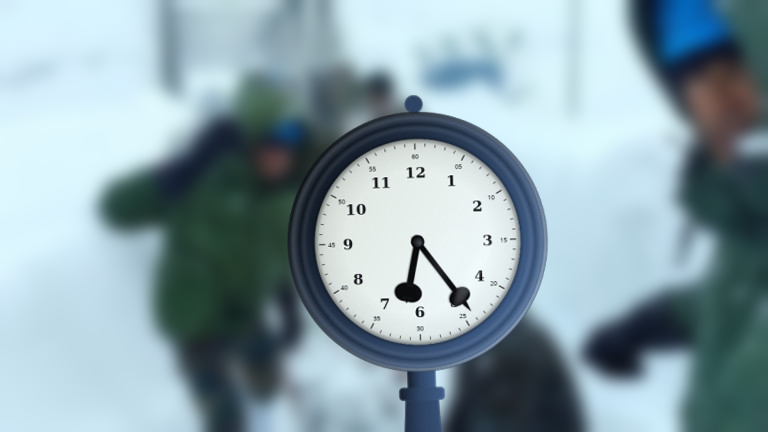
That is 6.24
